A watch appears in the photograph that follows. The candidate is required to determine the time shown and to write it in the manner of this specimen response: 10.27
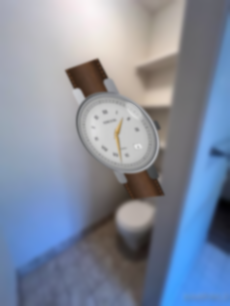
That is 1.33
